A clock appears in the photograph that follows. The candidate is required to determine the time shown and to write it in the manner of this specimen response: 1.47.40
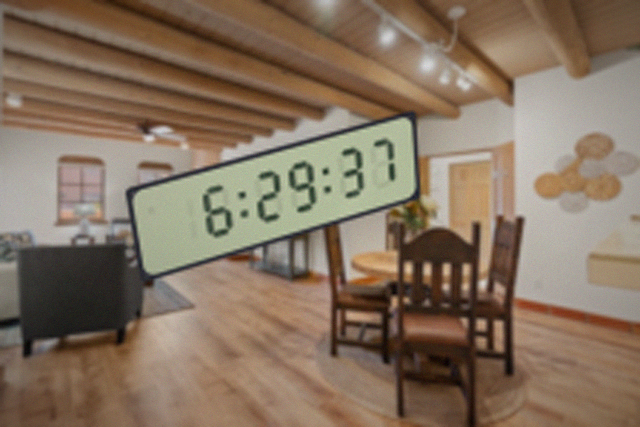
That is 6.29.37
